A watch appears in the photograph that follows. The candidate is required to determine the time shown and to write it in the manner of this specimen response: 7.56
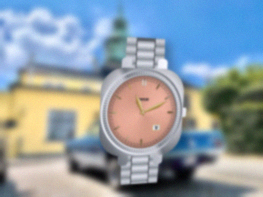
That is 11.11
